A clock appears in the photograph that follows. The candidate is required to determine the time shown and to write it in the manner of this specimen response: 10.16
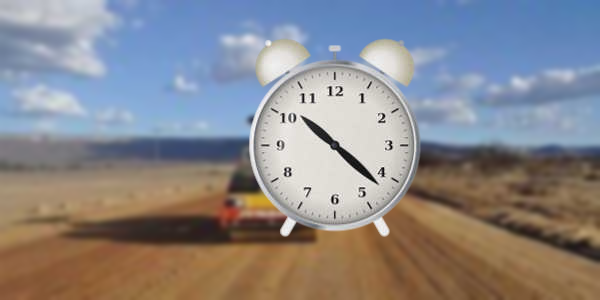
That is 10.22
